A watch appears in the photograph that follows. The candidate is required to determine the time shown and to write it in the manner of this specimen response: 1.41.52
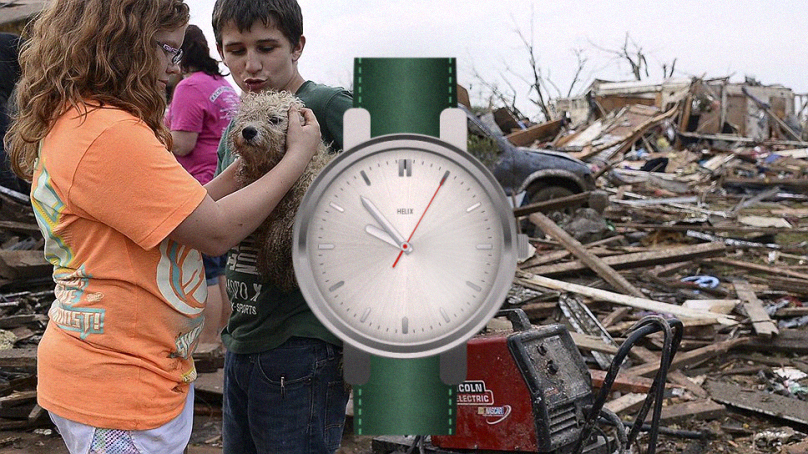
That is 9.53.05
